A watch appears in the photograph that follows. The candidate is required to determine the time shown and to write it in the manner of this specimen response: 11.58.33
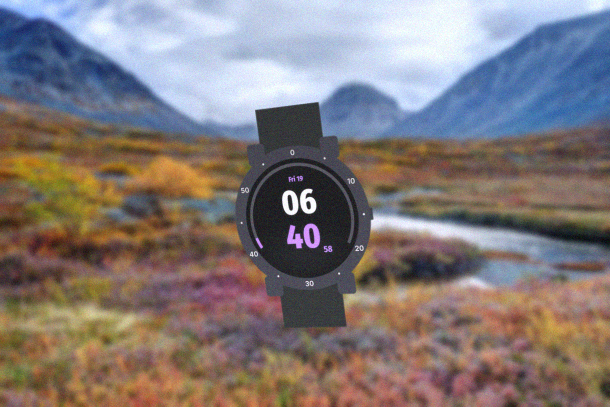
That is 6.40.58
